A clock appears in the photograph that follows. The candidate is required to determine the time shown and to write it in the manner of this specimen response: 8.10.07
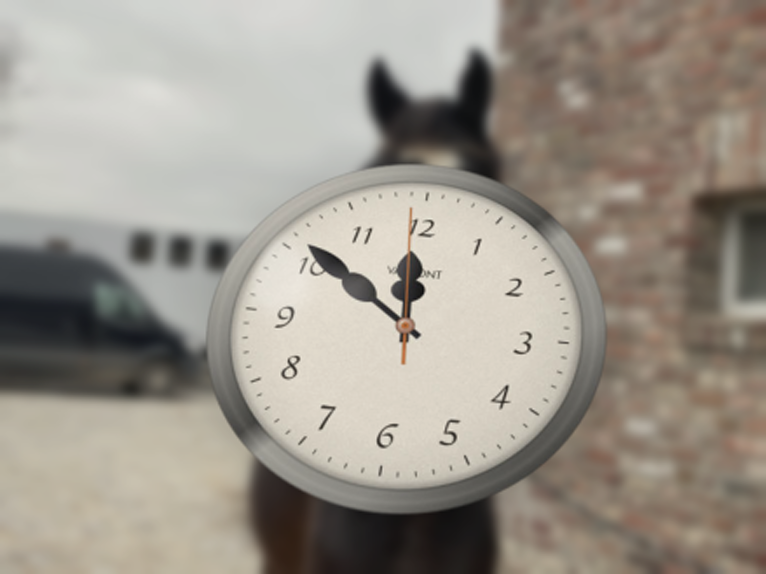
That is 11.50.59
